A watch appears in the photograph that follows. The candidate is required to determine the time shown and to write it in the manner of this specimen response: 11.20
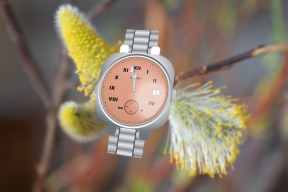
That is 11.58
